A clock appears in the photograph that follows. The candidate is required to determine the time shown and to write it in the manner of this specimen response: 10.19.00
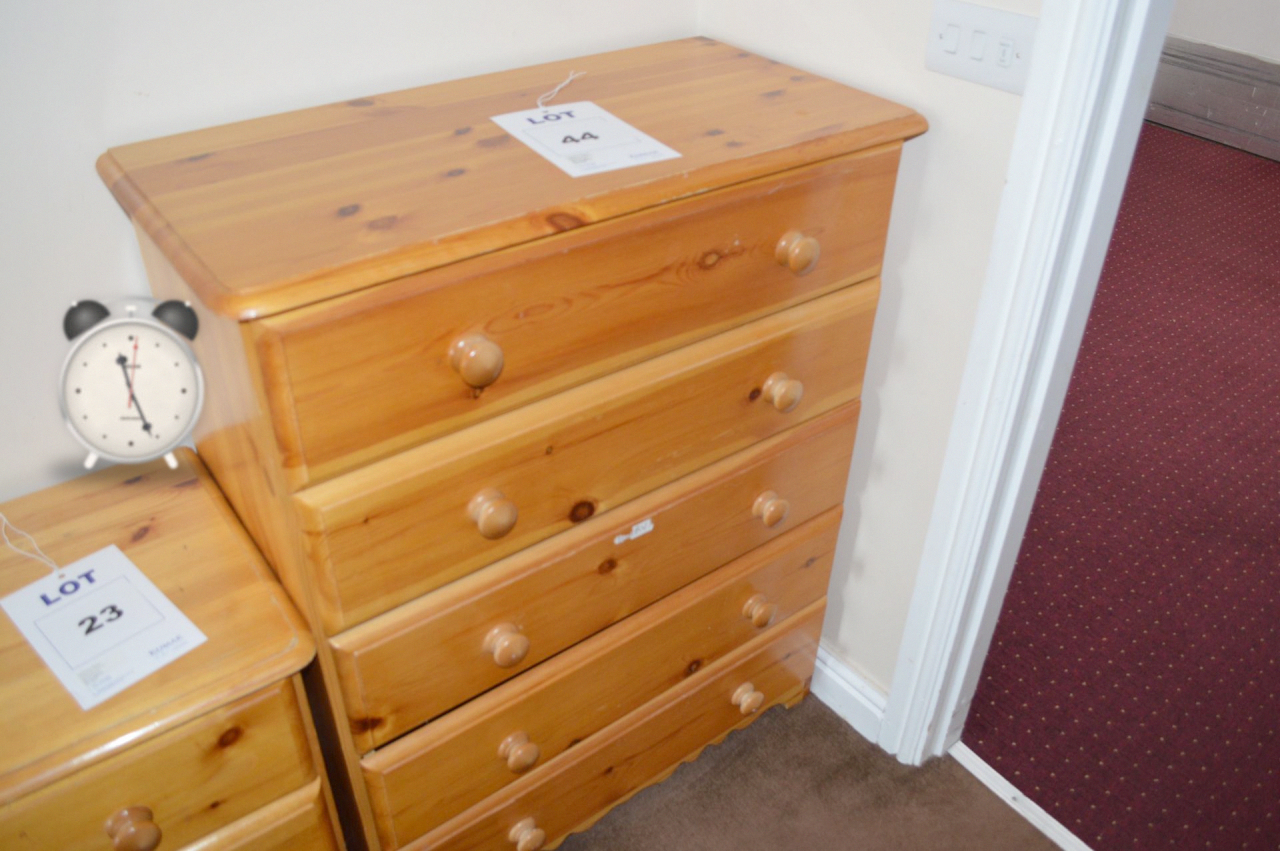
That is 11.26.01
